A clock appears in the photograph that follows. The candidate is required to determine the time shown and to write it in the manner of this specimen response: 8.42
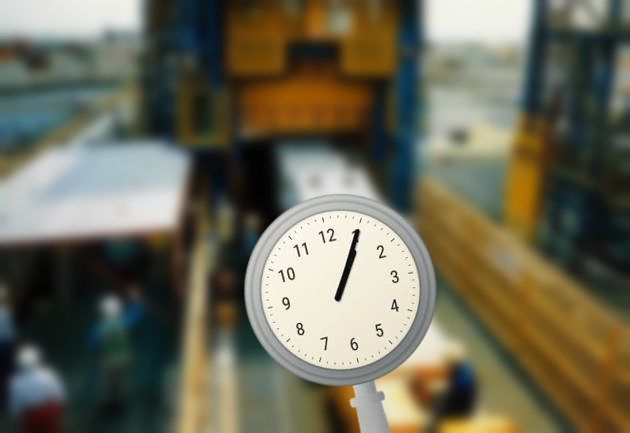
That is 1.05
